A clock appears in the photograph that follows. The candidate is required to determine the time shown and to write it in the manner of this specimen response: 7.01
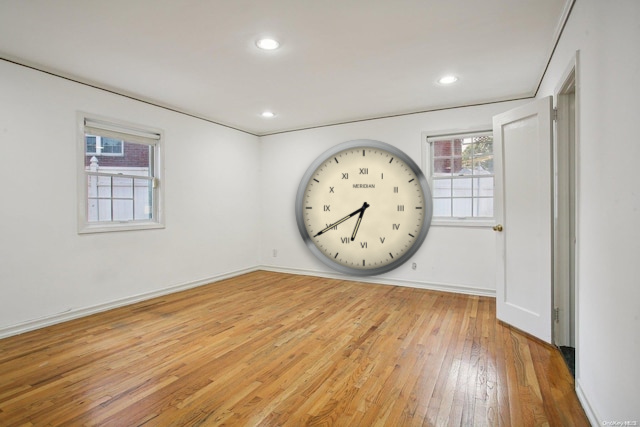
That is 6.40
